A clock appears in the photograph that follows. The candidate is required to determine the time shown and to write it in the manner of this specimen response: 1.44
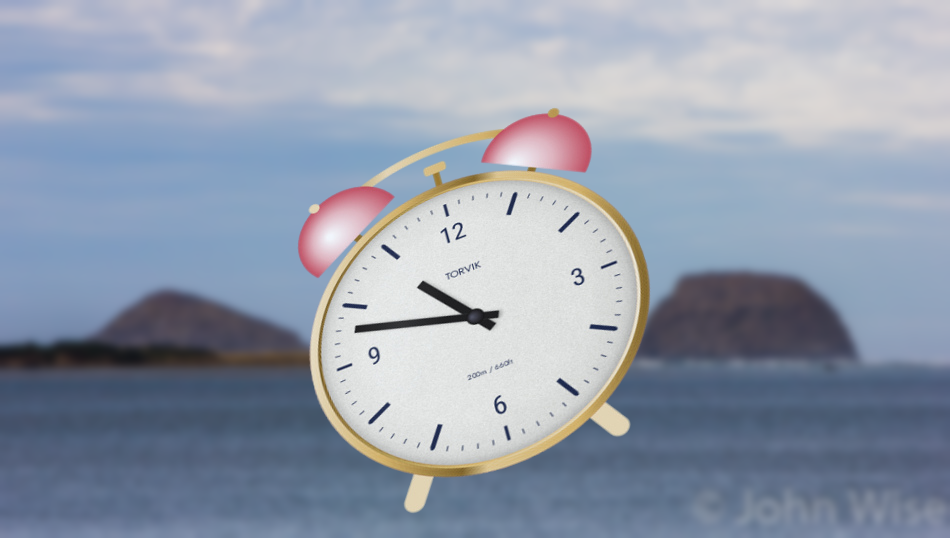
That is 10.48
